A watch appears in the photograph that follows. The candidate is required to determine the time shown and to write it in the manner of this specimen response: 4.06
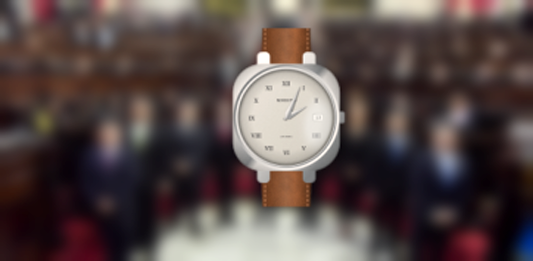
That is 2.04
